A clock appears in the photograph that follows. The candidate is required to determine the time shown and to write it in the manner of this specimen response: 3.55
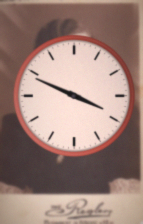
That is 3.49
